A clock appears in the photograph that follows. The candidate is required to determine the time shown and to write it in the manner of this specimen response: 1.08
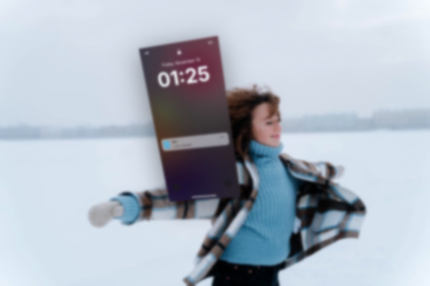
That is 1.25
